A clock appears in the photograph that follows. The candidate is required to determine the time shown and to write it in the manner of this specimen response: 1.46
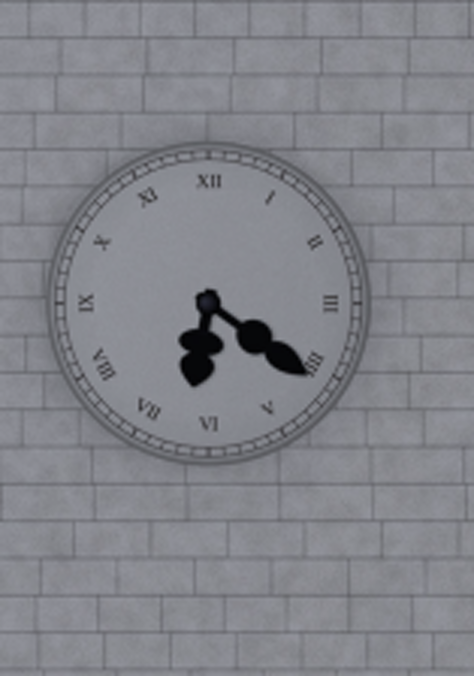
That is 6.21
